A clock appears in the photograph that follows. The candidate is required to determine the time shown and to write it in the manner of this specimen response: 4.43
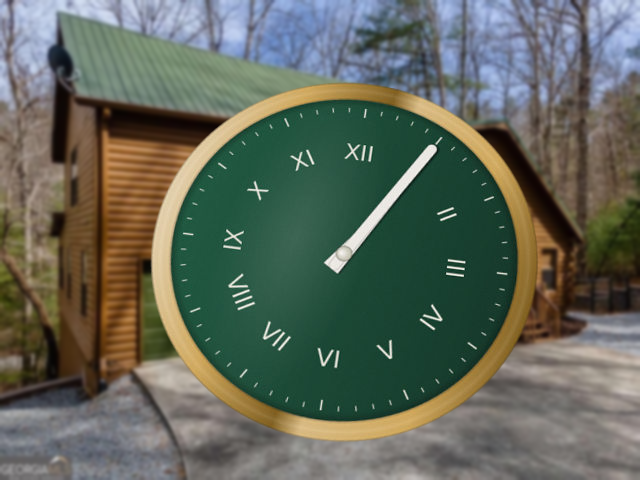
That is 1.05
